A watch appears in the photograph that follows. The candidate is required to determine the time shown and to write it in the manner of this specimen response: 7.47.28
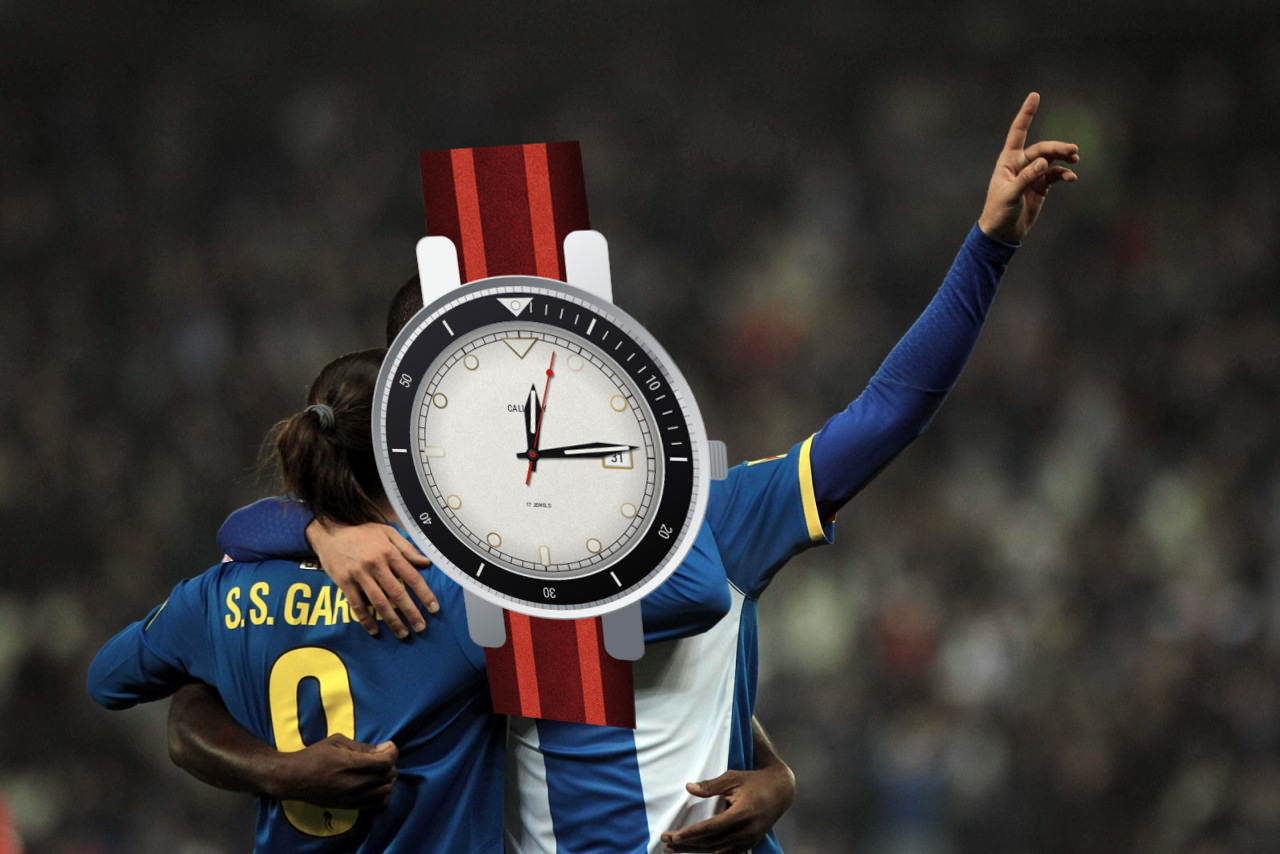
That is 12.14.03
